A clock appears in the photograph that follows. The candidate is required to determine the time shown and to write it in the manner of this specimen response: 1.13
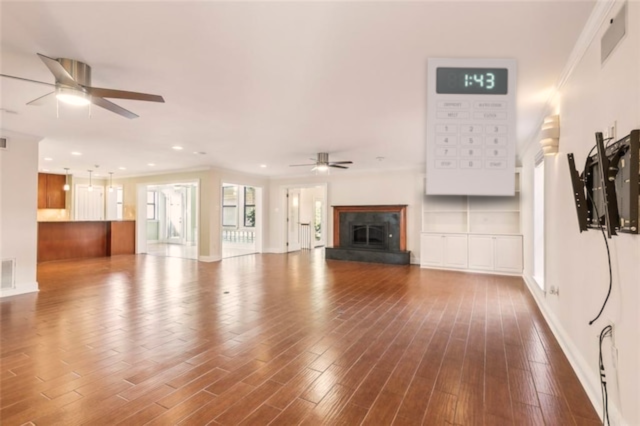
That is 1.43
